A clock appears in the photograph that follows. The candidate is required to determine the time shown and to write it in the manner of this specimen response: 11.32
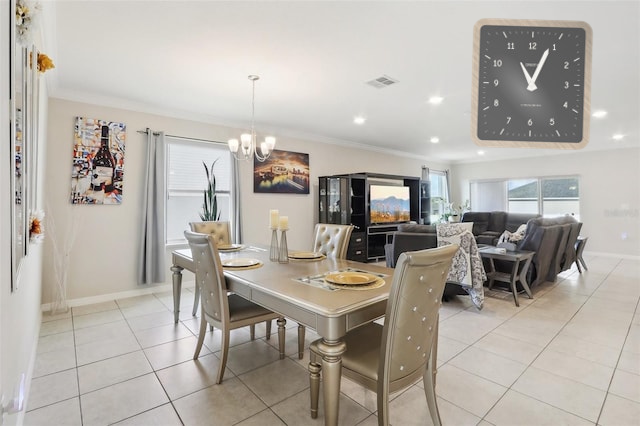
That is 11.04
